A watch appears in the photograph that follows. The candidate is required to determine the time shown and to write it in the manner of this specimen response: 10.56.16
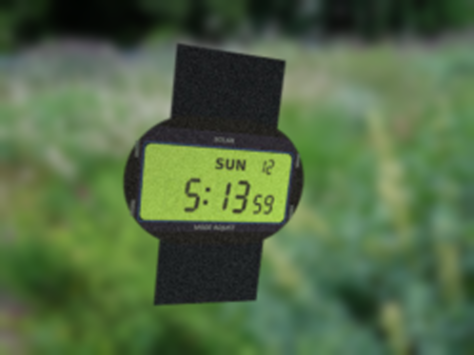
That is 5.13.59
